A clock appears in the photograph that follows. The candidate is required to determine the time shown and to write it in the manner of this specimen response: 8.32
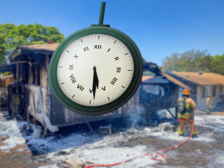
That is 5.29
